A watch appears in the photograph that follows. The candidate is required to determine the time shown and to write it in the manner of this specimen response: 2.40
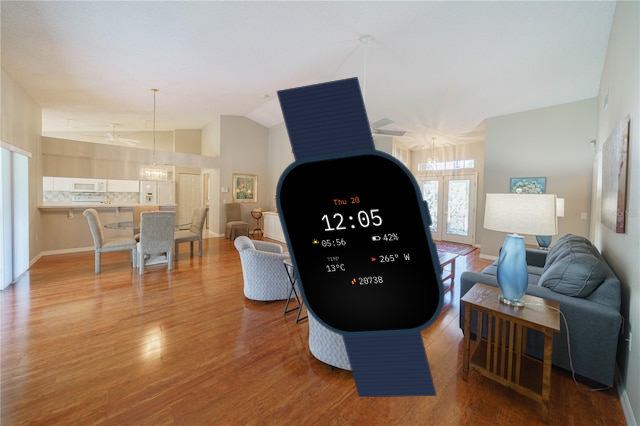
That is 12.05
